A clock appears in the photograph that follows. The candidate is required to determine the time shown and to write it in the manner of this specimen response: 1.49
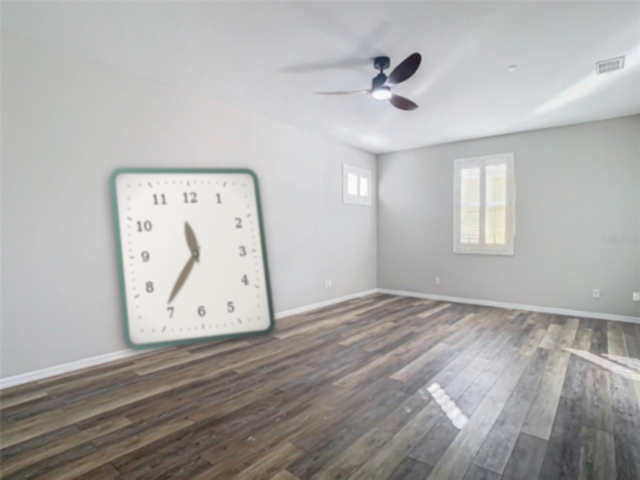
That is 11.36
